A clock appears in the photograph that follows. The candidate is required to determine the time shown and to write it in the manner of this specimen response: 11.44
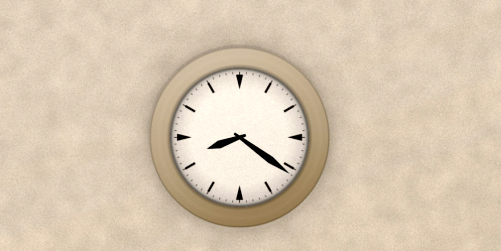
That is 8.21
